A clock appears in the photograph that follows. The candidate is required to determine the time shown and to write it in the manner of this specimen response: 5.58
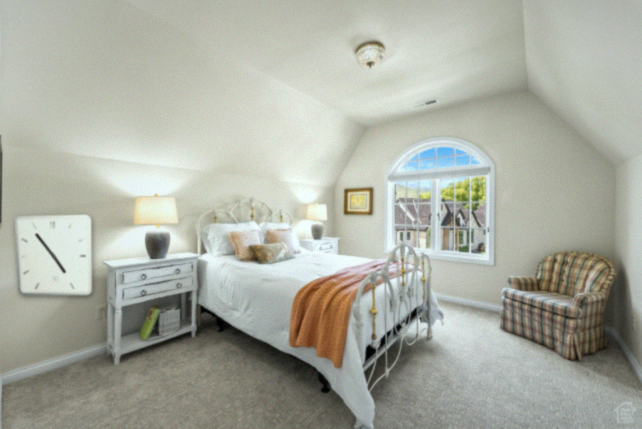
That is 4.54
